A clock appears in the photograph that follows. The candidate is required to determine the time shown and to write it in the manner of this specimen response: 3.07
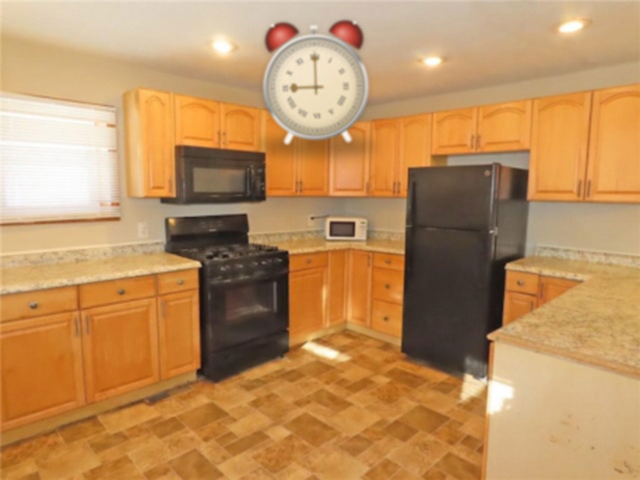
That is 9.00
